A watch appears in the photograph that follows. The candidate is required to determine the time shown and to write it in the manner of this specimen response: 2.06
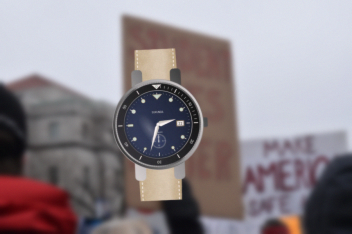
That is 2.33
